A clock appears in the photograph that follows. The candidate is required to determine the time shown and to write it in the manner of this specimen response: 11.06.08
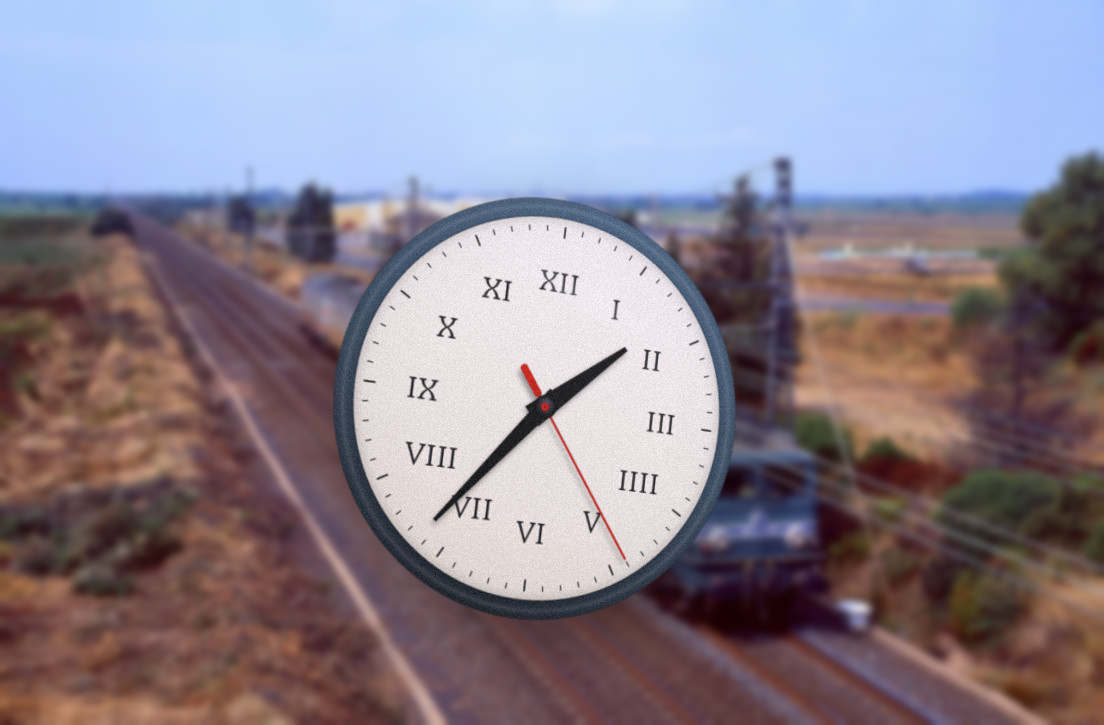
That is 1.36.24
